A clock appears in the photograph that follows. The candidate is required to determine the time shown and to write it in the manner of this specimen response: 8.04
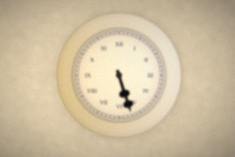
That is 5.27
